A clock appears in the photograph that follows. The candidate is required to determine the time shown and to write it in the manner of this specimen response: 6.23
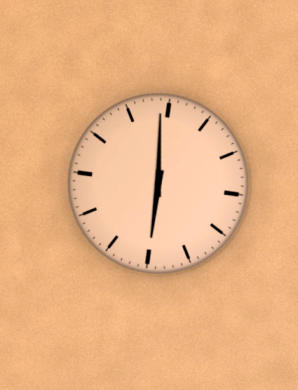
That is 5.59
